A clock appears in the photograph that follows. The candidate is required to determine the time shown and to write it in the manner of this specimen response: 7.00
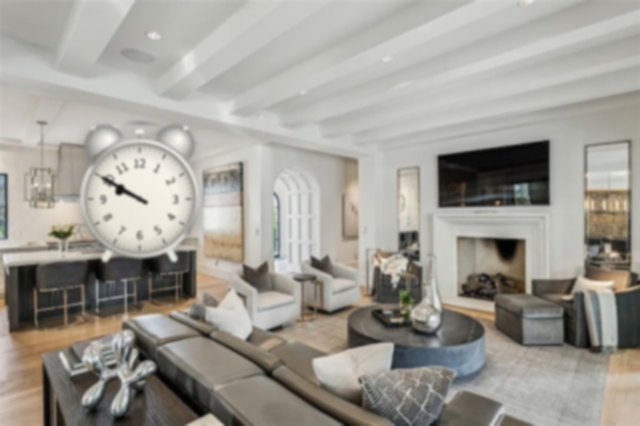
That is 9.50
